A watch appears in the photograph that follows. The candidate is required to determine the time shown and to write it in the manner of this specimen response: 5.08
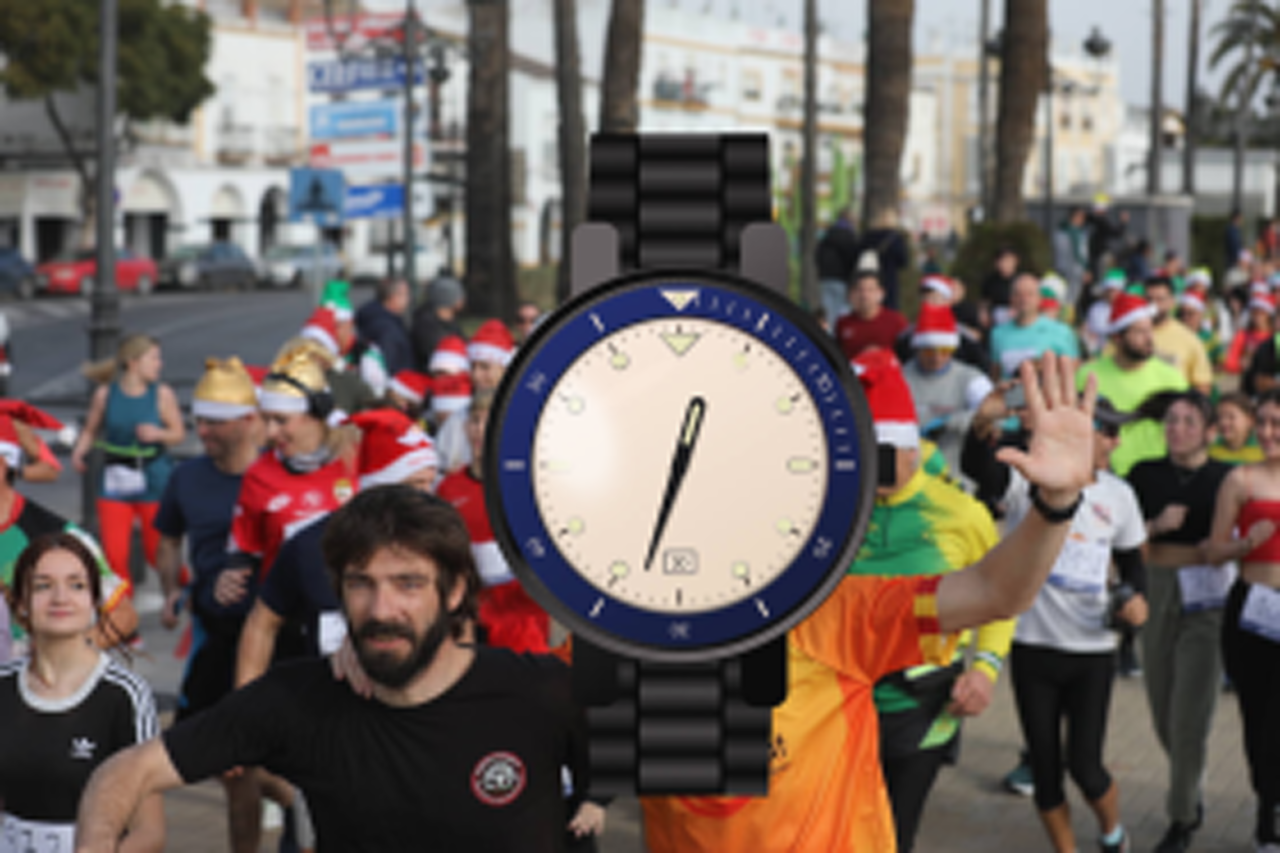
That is 12.33
